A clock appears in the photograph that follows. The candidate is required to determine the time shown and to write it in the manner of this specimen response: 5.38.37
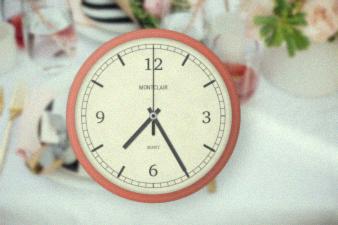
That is 7.25.00
